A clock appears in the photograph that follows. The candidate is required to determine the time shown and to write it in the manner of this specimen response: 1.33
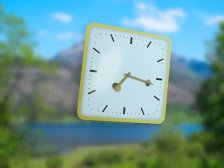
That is 7.17
